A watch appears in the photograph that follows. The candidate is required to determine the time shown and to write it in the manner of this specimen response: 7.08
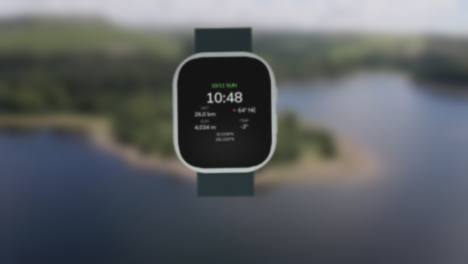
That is 10.48
